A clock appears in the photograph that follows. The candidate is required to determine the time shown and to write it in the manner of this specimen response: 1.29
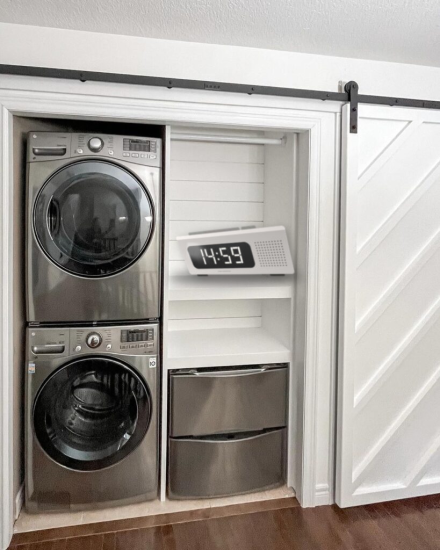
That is 14.59
